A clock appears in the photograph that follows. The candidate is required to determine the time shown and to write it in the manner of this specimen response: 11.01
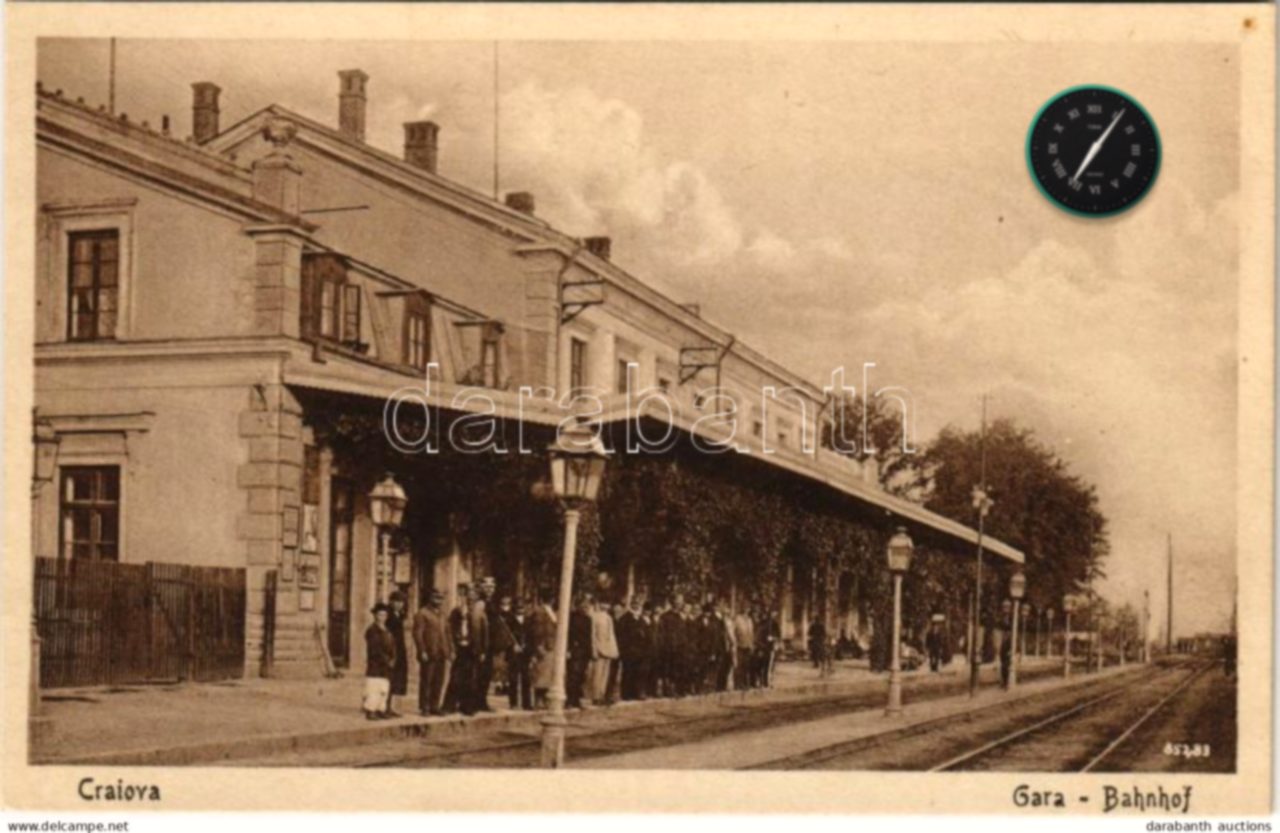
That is 7.06
